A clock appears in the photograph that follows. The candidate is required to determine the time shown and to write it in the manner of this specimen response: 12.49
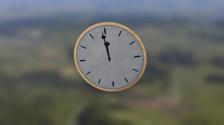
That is 11.59
